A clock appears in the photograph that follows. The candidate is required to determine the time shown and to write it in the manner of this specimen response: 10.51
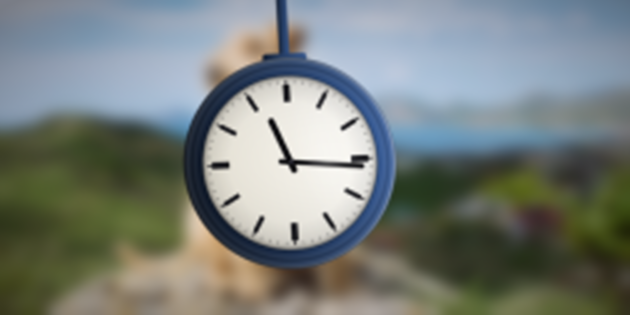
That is 11.16
